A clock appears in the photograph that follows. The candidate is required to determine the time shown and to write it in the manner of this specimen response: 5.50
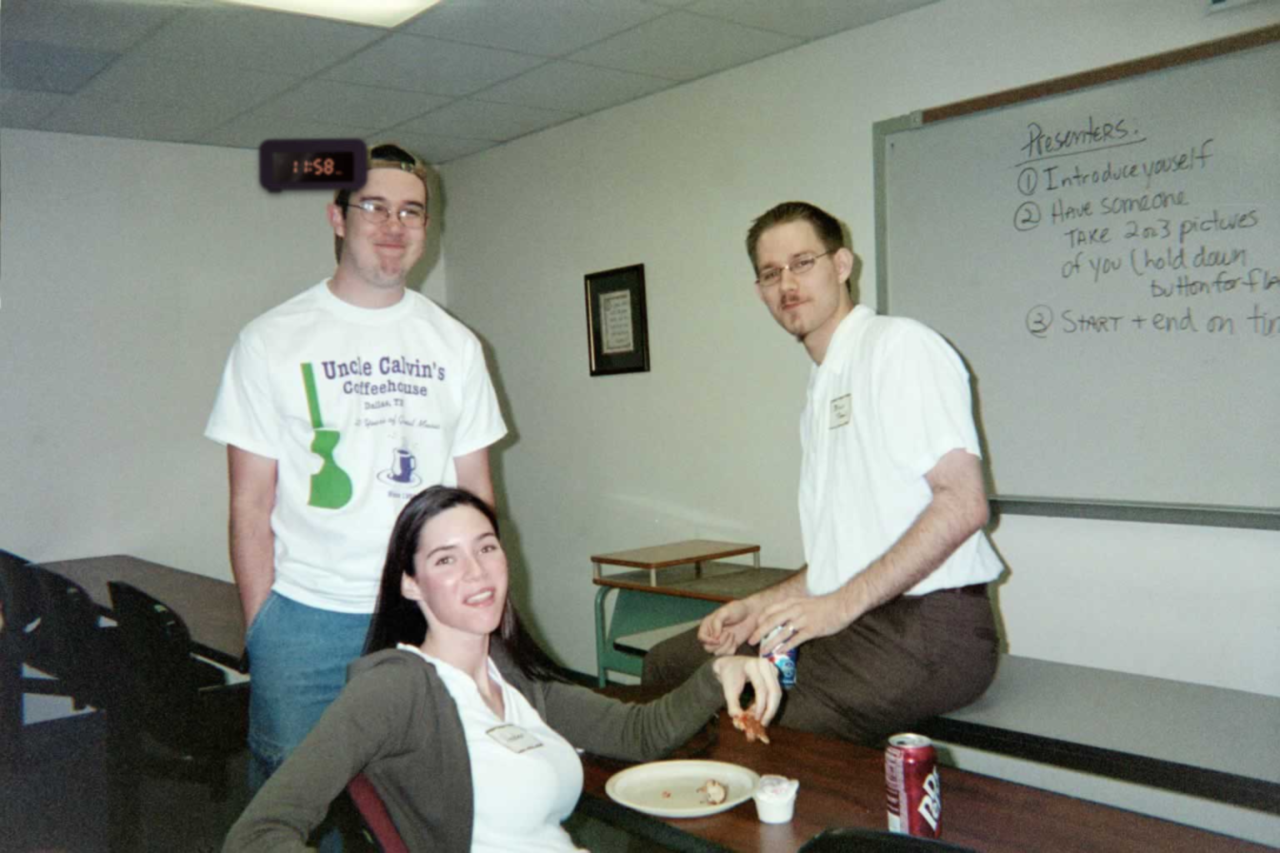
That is 11.58
